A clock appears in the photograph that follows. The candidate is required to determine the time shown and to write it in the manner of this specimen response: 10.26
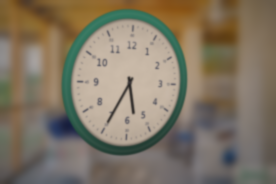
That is 5.35
